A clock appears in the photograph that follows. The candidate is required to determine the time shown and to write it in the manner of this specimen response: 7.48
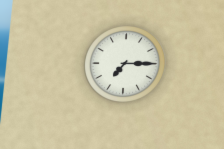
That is 7.15
